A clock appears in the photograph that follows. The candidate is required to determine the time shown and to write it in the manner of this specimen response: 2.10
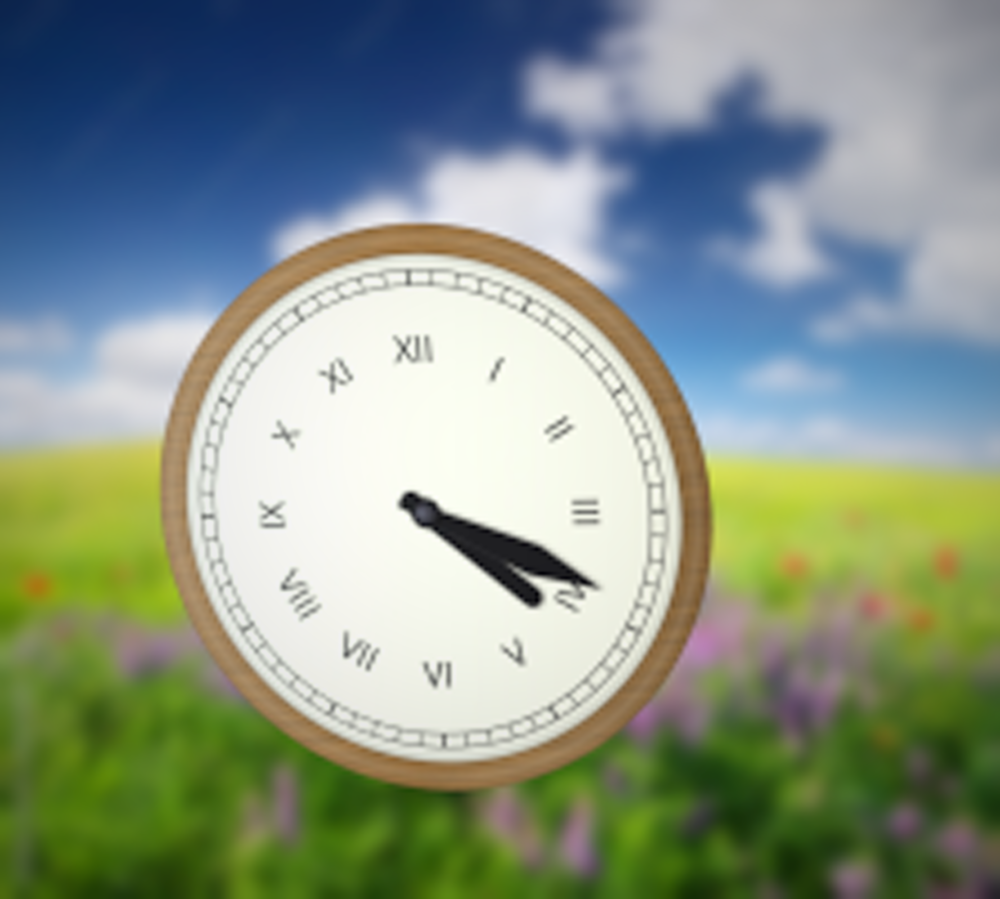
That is 4.19
